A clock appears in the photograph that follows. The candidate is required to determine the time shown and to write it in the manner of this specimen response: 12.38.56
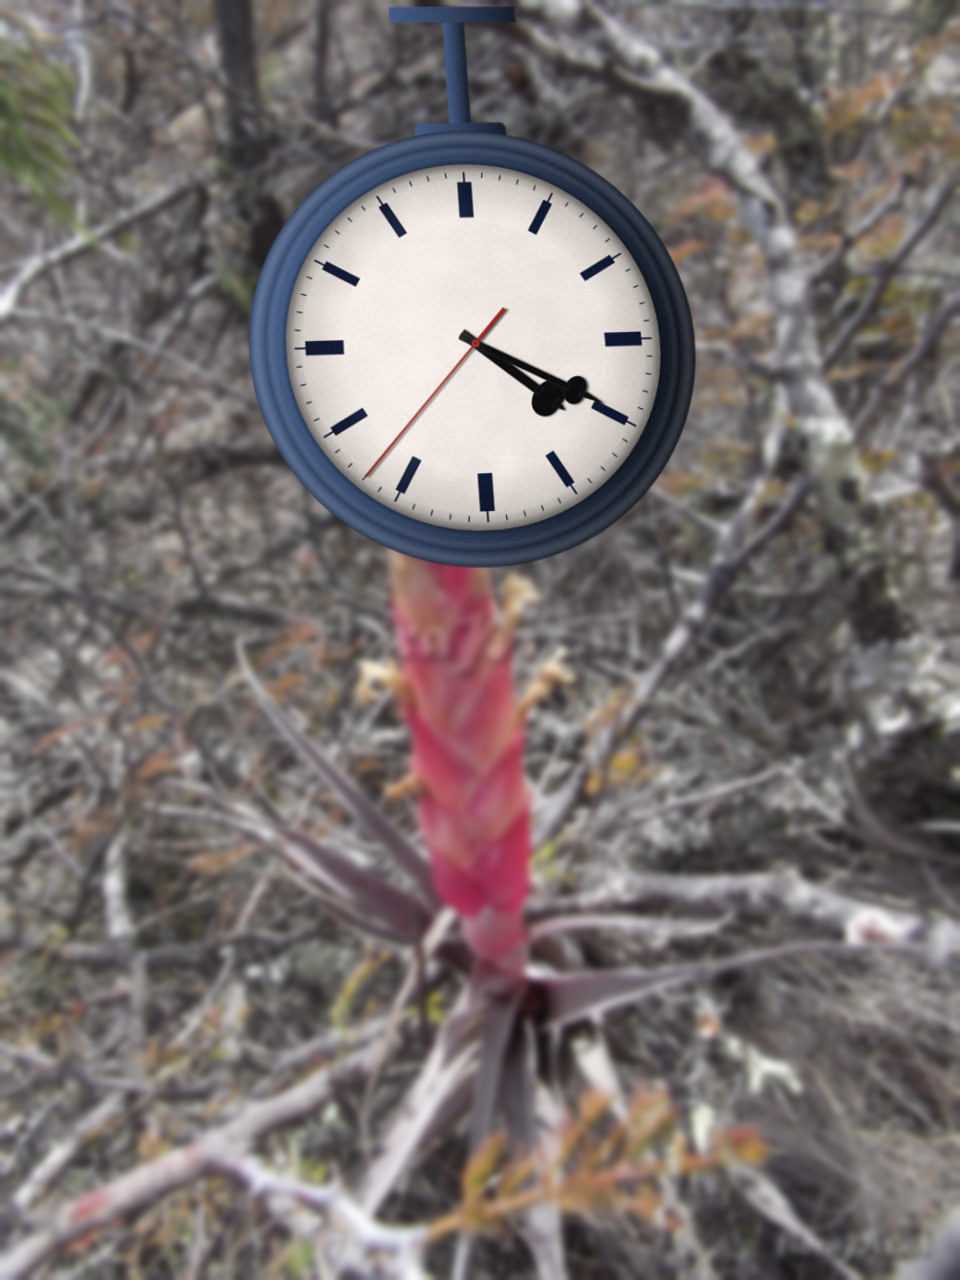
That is 4.19.37
